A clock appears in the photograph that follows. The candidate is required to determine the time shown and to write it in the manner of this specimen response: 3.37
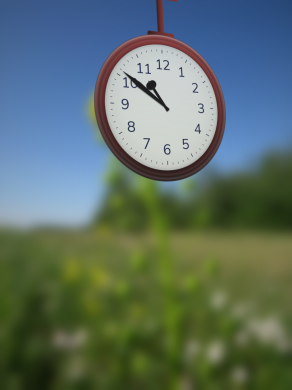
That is 10.51
